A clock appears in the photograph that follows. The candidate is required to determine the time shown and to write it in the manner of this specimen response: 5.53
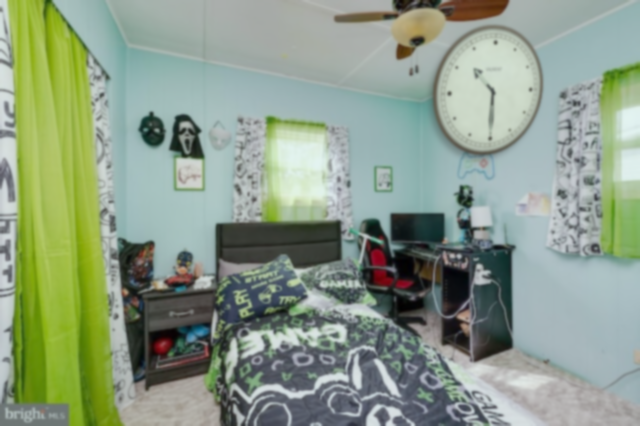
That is 10.30
